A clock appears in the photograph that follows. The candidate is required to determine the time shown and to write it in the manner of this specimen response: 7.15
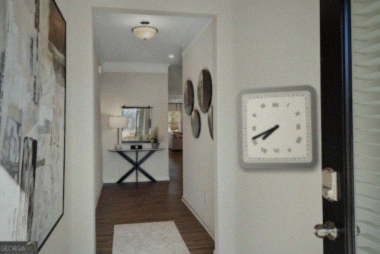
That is 7.41
